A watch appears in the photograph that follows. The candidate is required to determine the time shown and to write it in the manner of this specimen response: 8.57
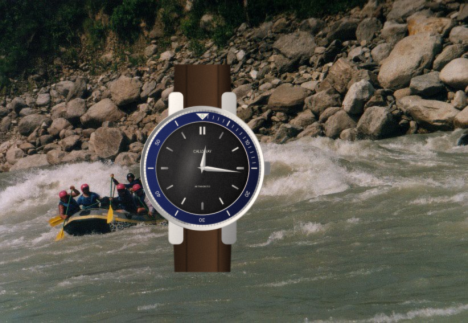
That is 12.16
